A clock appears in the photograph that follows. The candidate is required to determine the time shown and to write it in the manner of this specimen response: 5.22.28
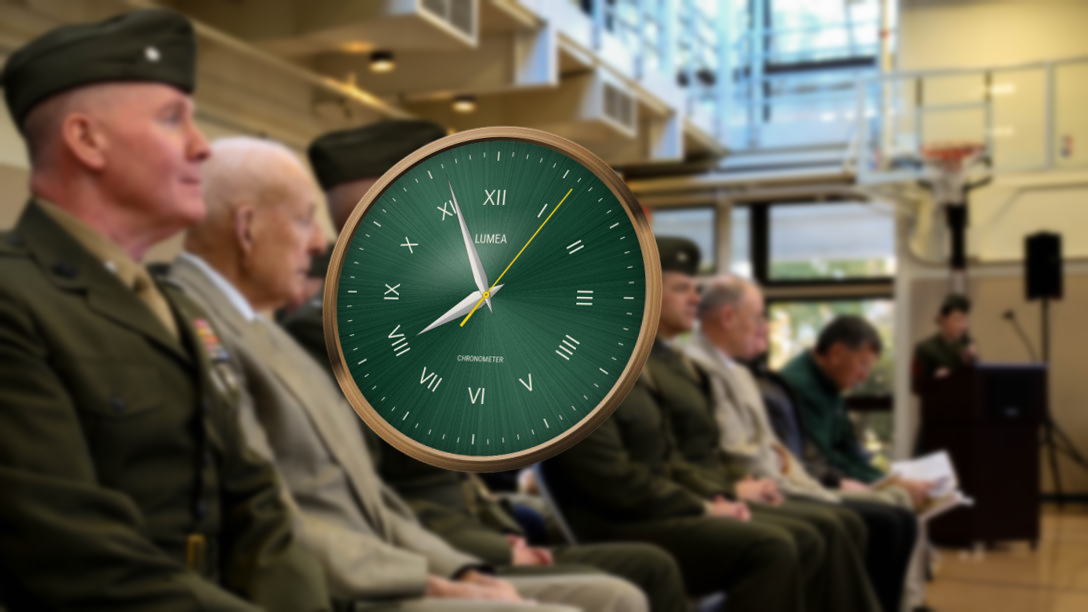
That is 7.56.06
